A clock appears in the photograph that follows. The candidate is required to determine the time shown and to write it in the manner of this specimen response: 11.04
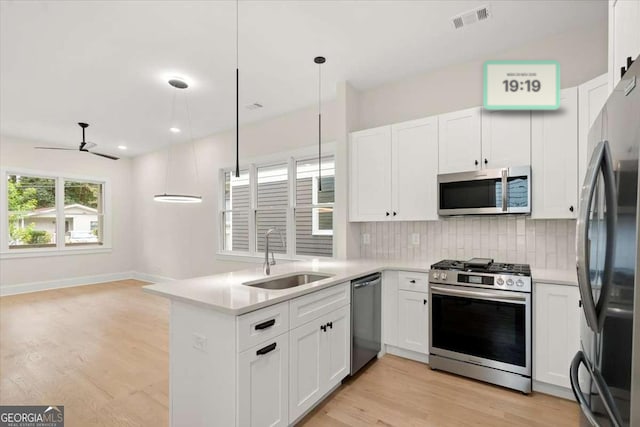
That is 19.19
